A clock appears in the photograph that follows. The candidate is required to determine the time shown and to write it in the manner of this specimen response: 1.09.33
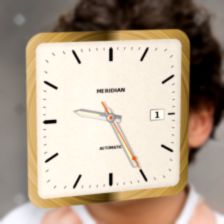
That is 9.25.25
